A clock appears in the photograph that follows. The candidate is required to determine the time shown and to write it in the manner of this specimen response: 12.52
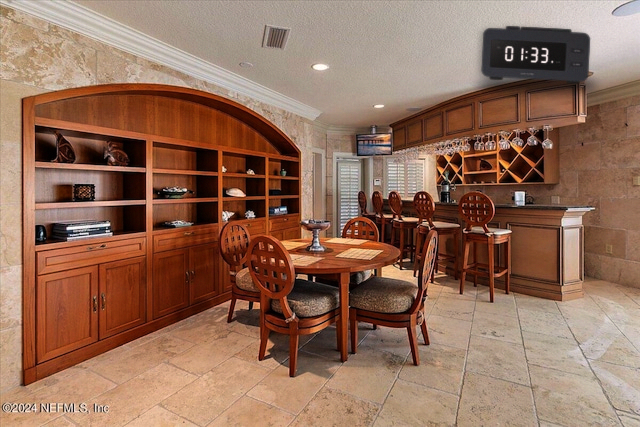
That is 1.33
